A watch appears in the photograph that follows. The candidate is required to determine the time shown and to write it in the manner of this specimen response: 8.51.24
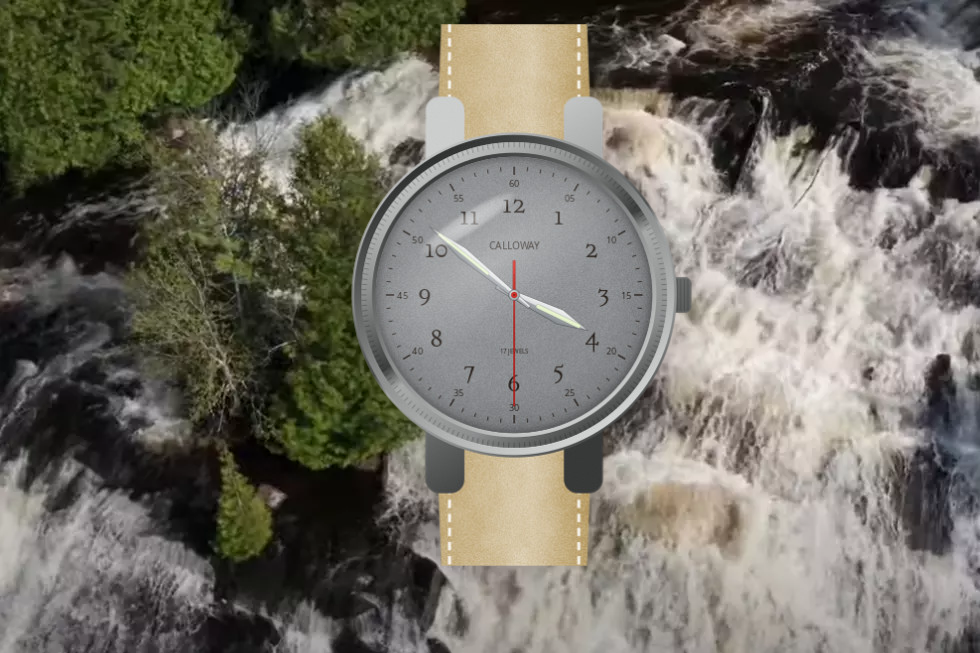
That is 3.51.30
